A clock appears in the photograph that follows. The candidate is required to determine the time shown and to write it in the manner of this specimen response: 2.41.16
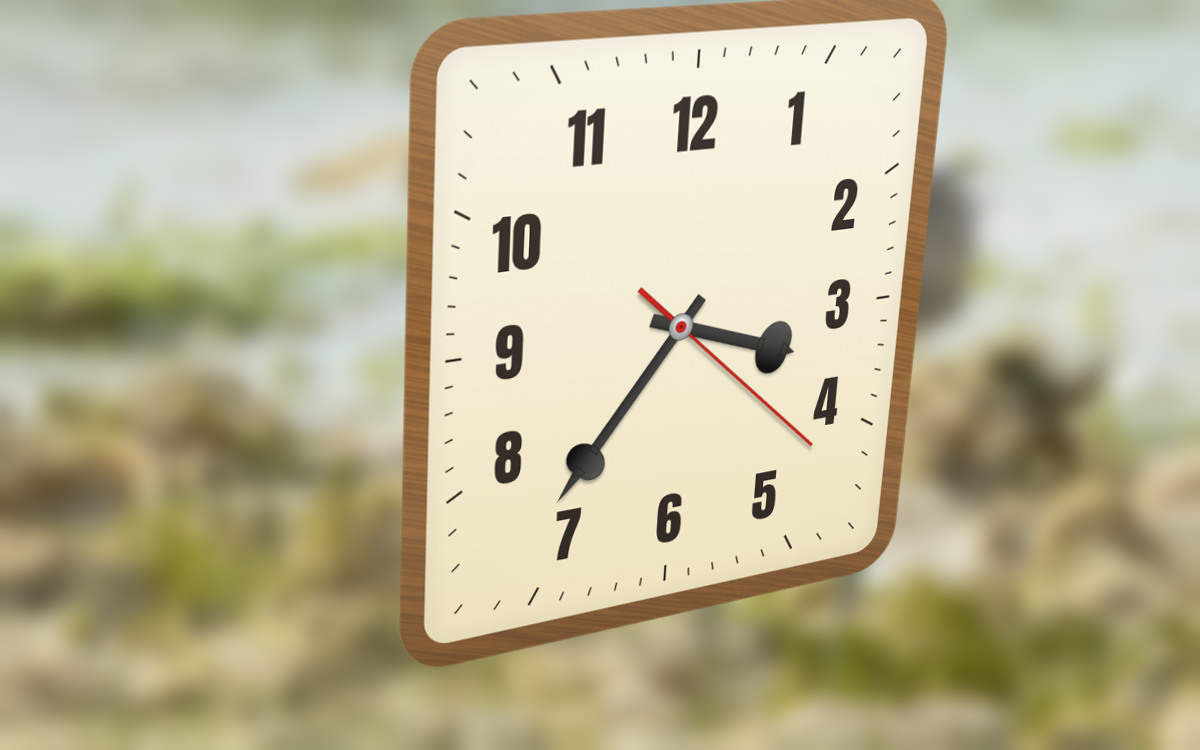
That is 3.36.22
